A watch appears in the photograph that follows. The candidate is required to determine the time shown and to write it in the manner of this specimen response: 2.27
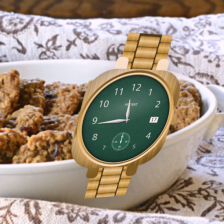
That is 11.44
